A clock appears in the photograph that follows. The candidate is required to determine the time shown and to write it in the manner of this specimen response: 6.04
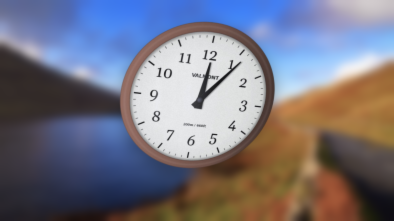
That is 12.06
